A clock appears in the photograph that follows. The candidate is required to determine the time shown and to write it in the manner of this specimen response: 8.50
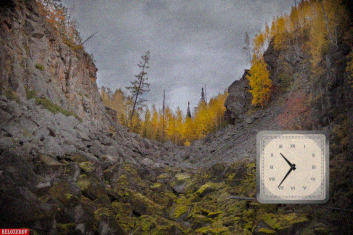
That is 10.36
